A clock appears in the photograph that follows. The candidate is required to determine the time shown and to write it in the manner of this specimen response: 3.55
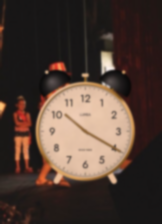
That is 10.20
